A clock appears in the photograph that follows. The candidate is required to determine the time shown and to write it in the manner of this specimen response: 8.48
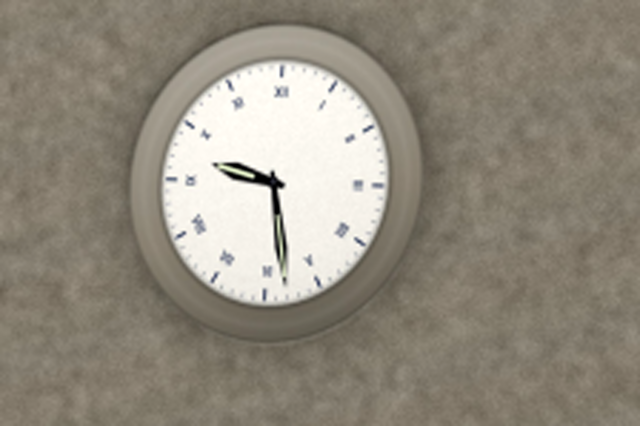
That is 9.28
